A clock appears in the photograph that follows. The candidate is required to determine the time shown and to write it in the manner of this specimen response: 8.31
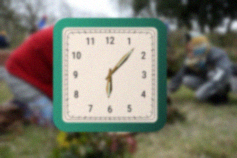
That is 6.07
